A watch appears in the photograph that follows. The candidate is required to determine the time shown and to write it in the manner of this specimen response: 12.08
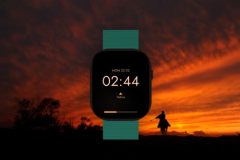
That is 2.44
